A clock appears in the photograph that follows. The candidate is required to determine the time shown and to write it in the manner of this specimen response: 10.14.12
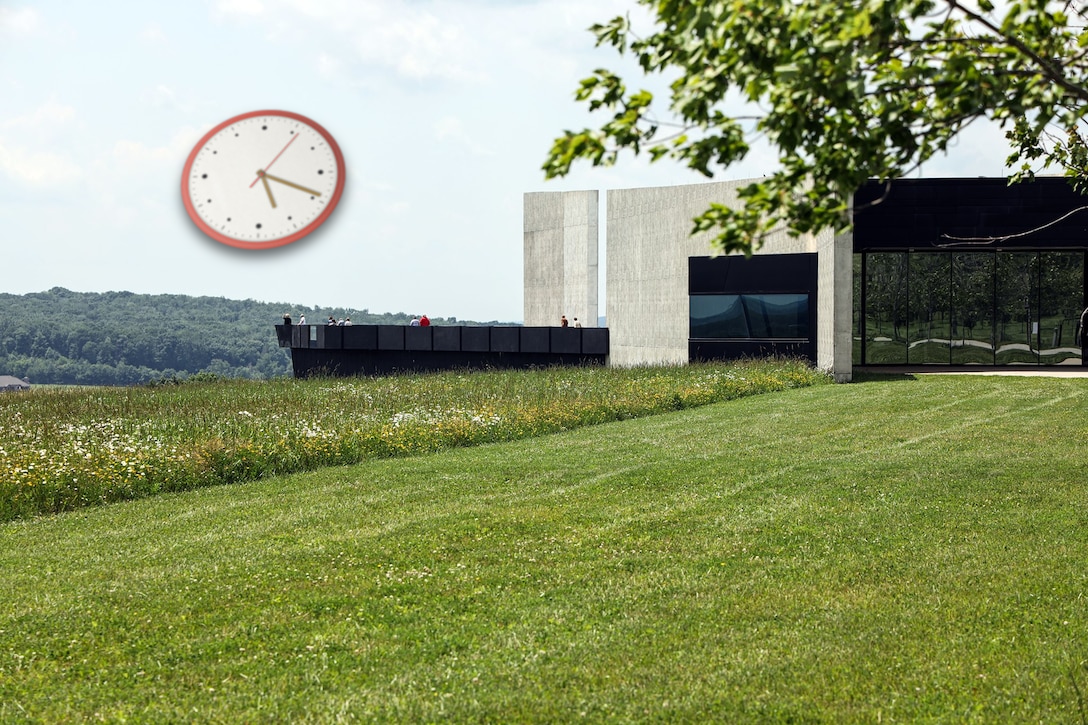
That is 5.19.06
